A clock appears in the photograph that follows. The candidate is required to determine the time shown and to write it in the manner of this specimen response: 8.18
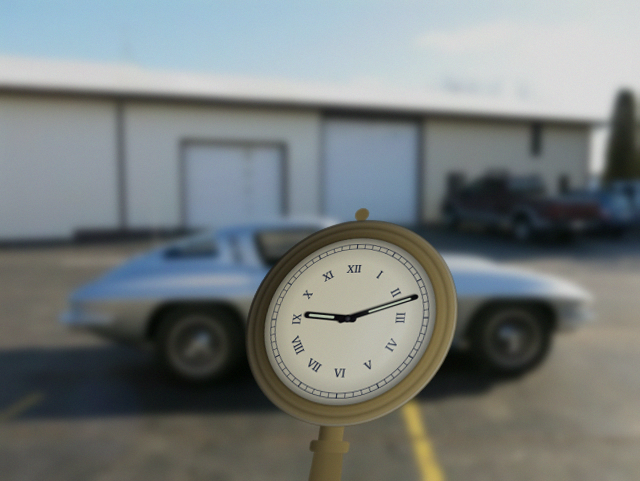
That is 9.12
